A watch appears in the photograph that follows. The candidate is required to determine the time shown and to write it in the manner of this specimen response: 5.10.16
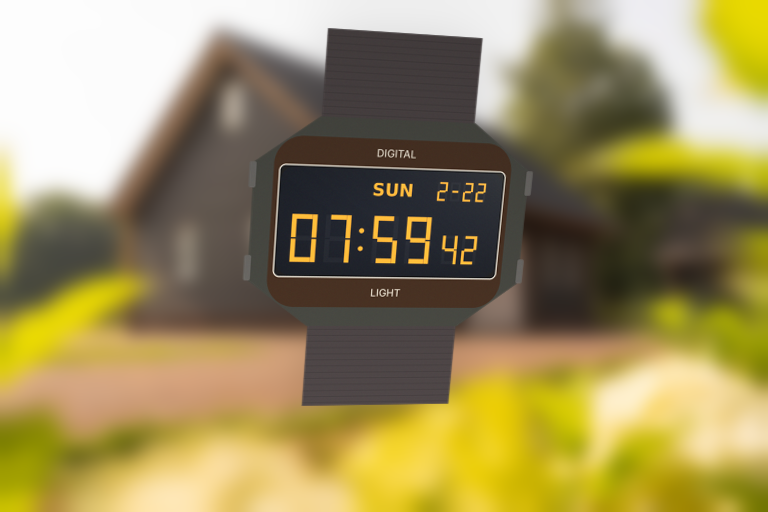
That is 7.59.42
